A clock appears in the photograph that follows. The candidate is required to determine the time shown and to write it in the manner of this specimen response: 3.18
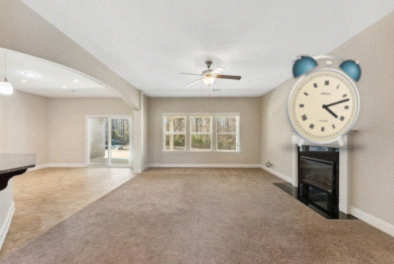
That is 4.12
